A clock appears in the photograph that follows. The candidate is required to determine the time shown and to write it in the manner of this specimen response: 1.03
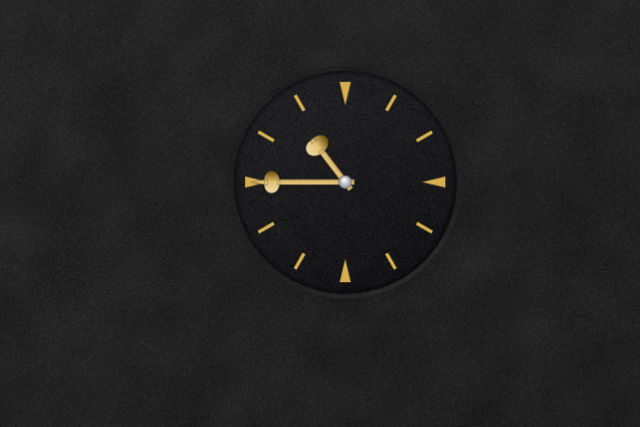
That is 10.45
